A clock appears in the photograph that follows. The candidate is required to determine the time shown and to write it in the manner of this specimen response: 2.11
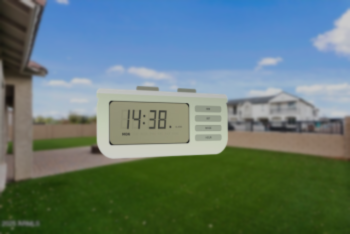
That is 14.38
